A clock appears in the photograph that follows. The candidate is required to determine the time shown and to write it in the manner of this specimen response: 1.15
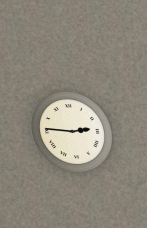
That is 2.46
